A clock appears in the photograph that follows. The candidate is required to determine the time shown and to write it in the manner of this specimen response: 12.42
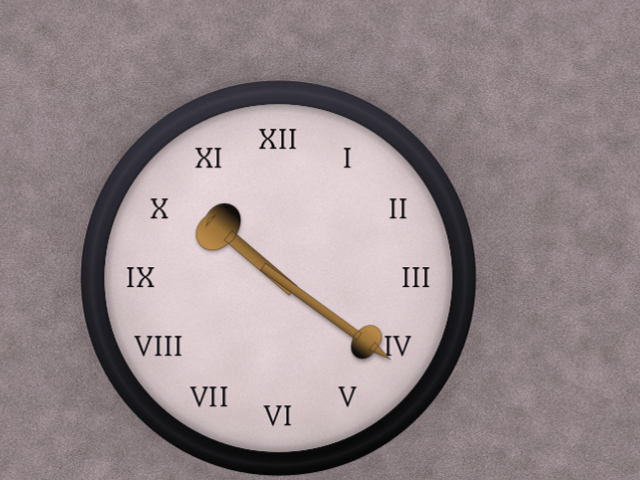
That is 10.21
